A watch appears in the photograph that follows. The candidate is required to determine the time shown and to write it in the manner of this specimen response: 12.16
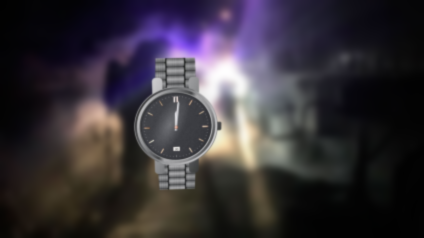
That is 12.01
